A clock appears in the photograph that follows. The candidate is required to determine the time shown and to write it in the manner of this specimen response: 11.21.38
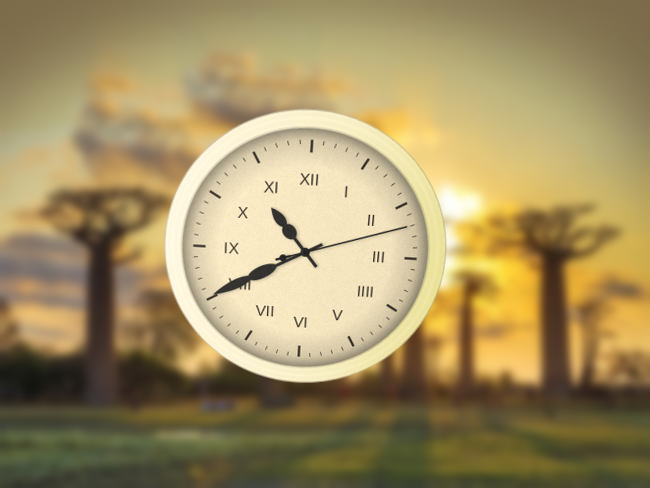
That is 10.40.12
